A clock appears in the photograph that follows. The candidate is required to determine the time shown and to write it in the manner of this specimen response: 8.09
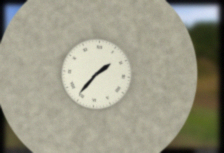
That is 1.36
